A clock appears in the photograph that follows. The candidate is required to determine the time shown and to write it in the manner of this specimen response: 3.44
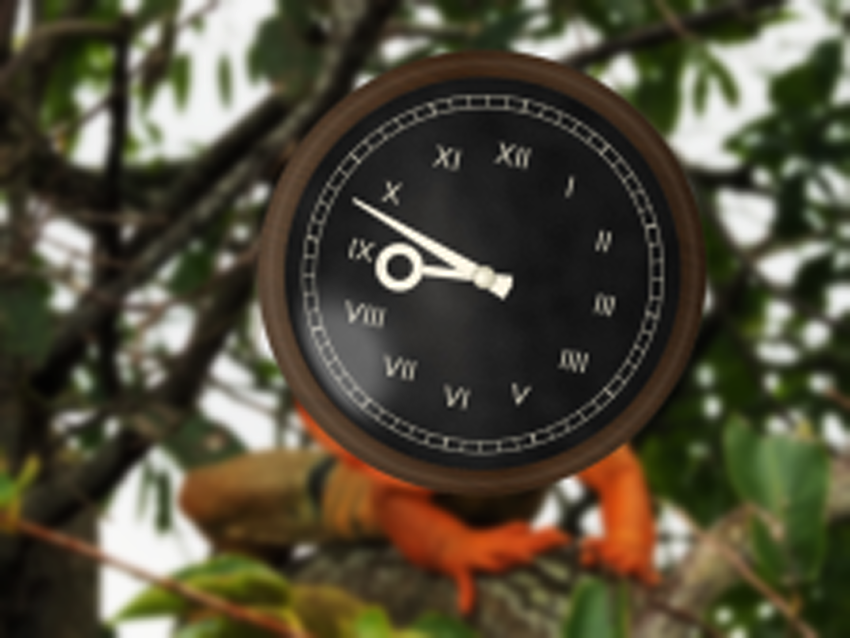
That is 8.48
